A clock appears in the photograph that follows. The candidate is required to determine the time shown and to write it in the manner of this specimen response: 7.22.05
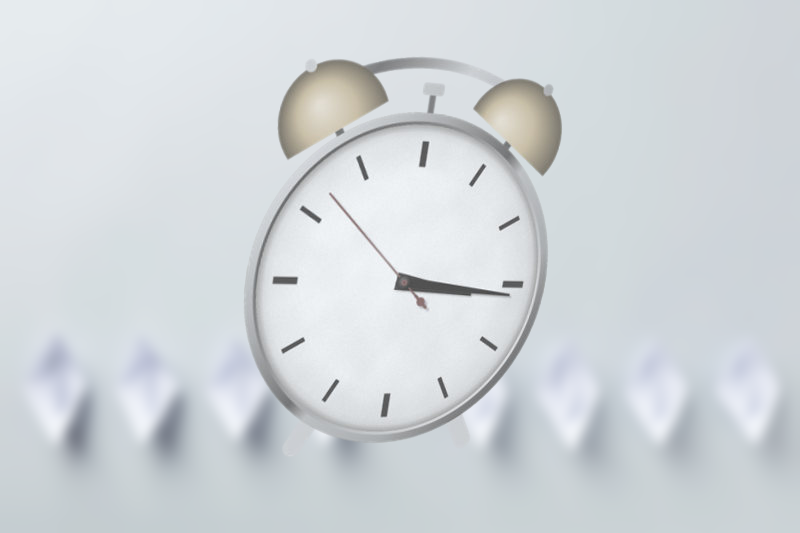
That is 3.15.52
